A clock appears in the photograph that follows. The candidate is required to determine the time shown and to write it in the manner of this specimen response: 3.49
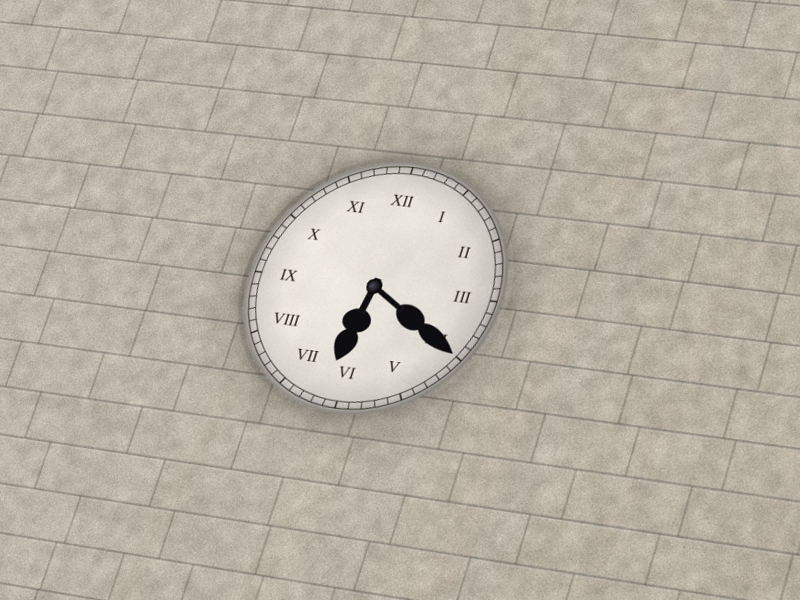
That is 6.20
